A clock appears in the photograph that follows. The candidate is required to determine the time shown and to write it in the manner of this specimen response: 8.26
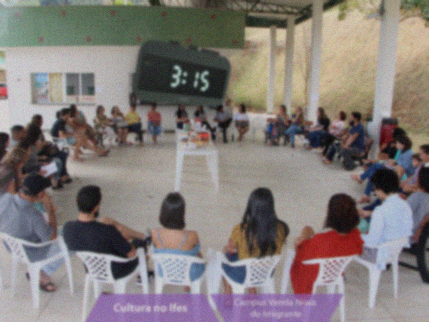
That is 3.15
